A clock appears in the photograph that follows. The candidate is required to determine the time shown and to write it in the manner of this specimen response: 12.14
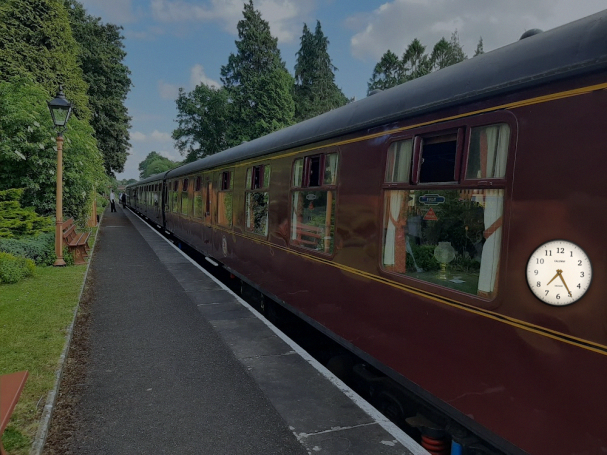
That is 7.25
